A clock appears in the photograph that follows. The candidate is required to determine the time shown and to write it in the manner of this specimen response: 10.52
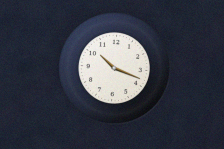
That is 10.18
